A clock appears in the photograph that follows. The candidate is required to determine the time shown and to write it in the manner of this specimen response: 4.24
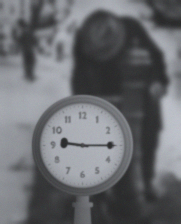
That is 9.15
